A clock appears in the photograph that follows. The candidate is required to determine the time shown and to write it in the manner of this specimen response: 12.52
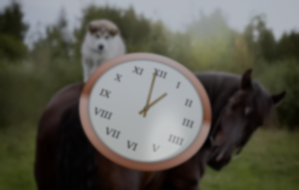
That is 12.59
